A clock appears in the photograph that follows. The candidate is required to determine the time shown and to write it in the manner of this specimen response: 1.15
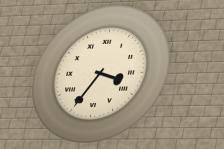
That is 3.35
